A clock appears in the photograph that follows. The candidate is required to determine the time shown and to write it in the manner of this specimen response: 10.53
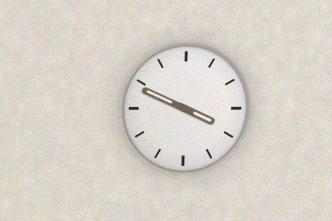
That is 3.49
